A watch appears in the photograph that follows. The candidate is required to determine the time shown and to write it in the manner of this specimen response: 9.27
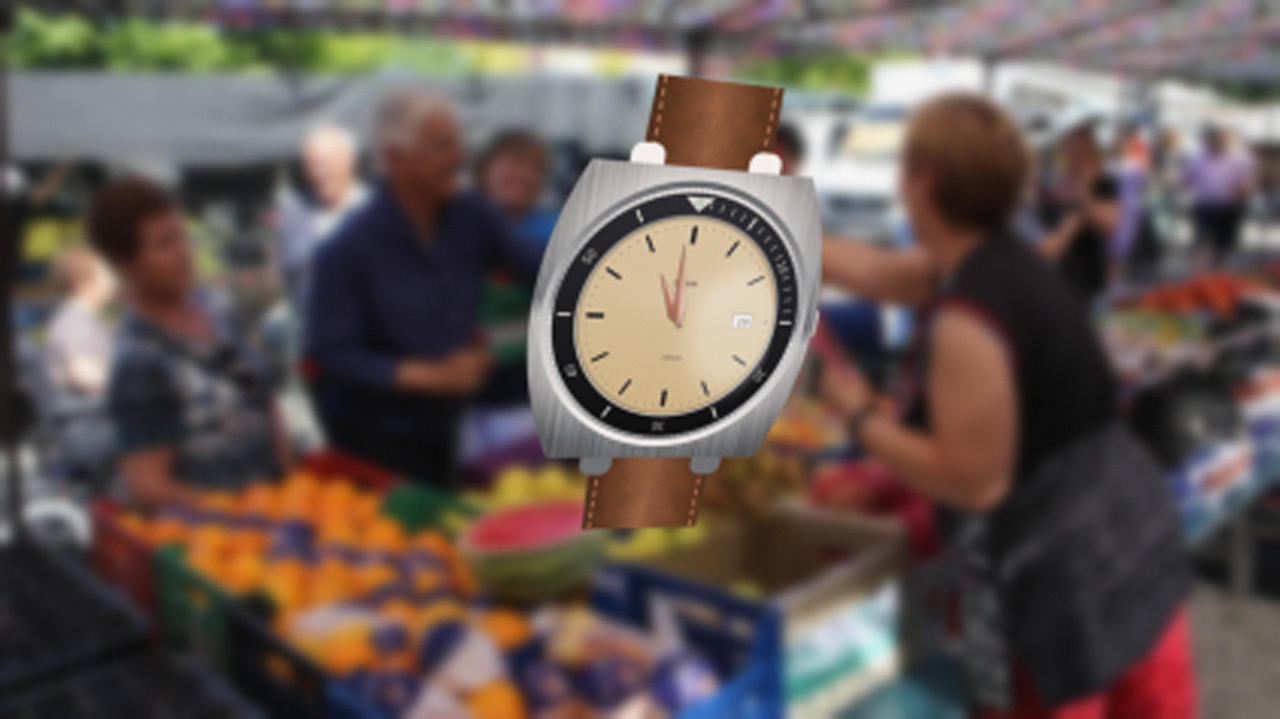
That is 10.59
